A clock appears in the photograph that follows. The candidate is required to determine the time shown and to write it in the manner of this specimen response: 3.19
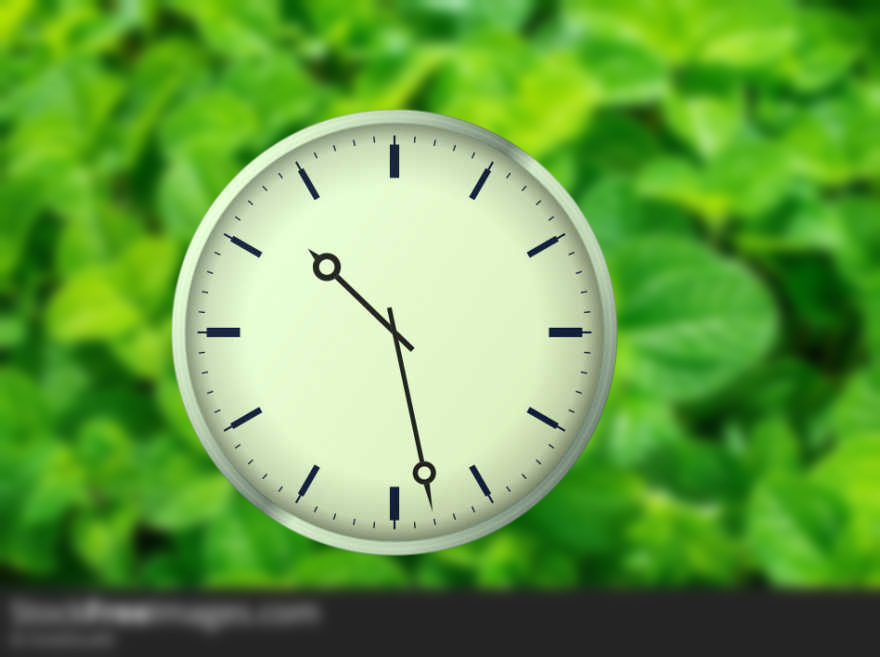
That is 10.28
